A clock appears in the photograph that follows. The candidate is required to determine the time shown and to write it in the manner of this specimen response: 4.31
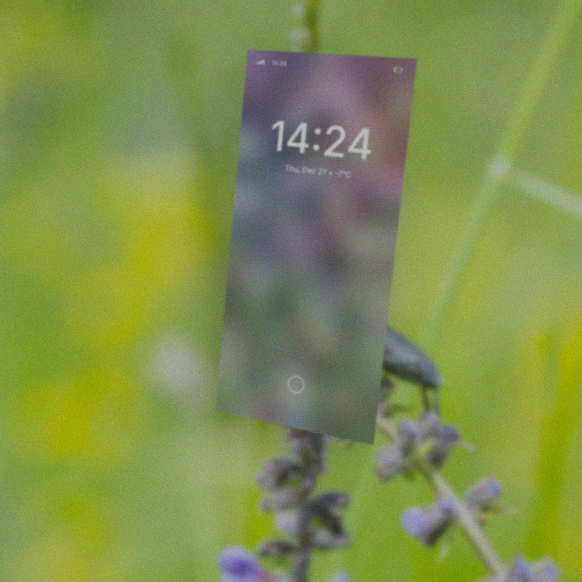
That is 14.24
